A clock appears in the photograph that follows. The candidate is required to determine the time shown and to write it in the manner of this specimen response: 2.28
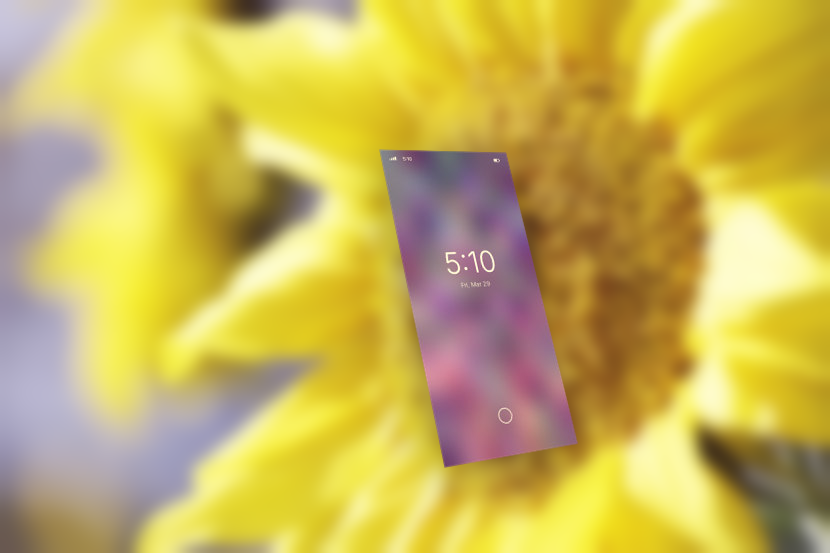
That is 5.10
